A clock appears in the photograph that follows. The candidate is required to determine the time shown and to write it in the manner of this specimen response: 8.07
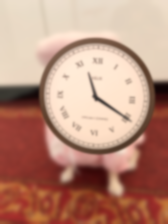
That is 11.20
